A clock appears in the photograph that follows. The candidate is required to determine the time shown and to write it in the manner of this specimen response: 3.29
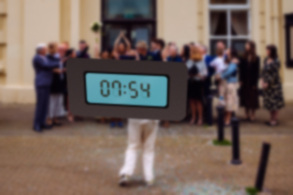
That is 7.54
